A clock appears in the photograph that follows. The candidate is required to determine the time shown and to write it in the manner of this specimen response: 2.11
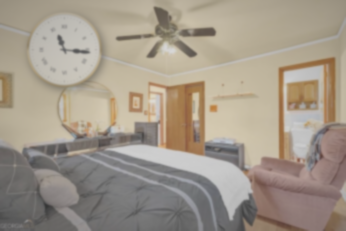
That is 11.16
